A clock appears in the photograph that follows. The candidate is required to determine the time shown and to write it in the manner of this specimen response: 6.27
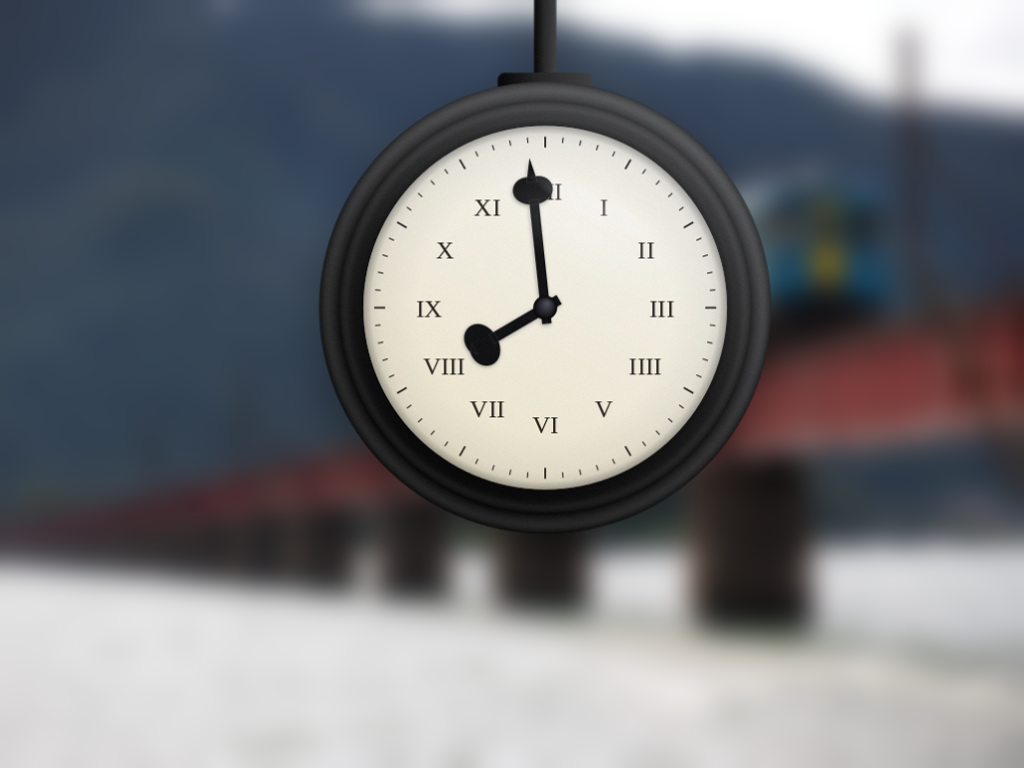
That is 7.59
